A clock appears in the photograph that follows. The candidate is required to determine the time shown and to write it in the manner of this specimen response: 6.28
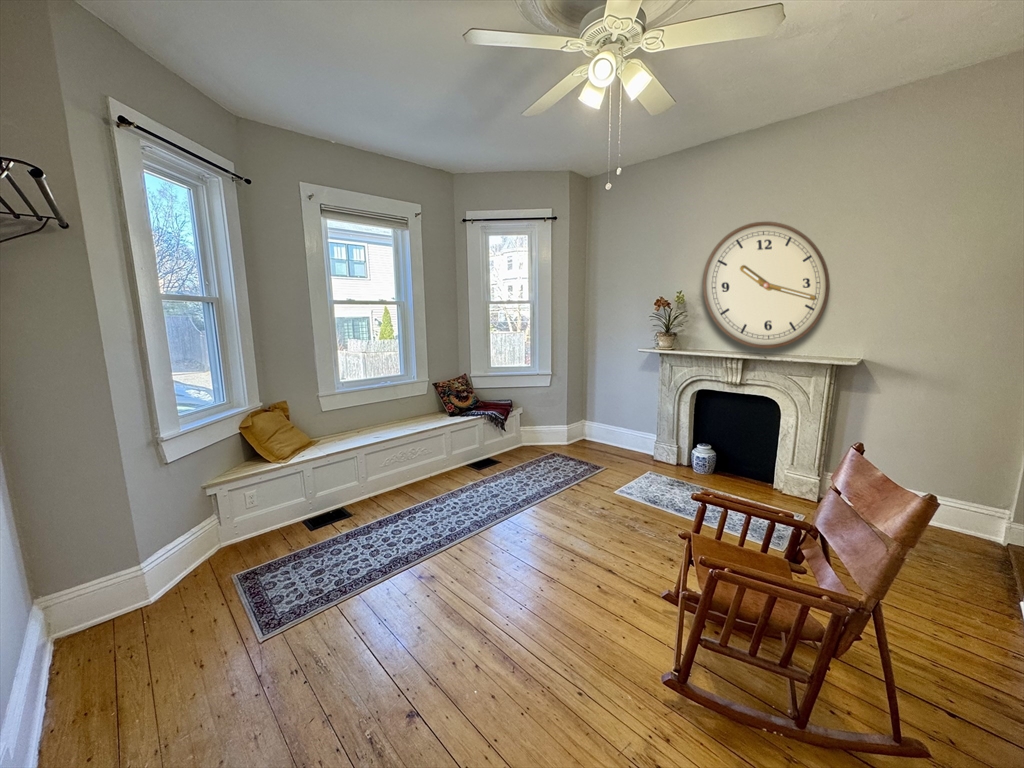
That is 10.18
